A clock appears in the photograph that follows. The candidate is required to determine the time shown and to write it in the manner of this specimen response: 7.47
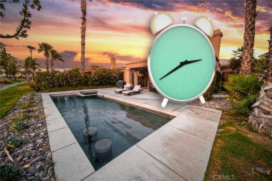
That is 2.40
